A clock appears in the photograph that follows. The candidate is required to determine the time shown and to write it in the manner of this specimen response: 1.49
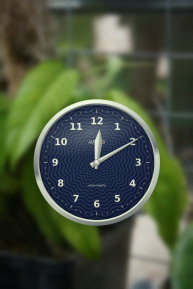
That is 12.10
